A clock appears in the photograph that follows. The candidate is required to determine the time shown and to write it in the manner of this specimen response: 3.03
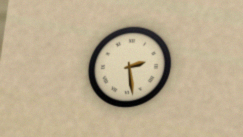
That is 2.28
